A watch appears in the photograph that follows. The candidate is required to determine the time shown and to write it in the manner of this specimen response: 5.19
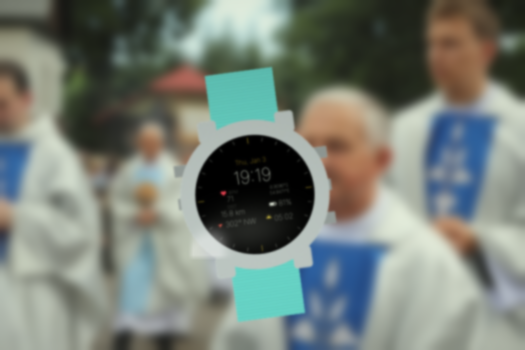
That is 19.19
